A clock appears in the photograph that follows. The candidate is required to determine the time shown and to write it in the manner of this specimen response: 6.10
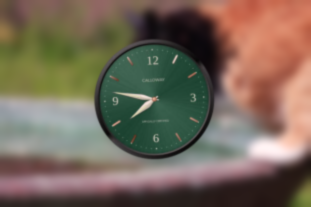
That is 7.47
